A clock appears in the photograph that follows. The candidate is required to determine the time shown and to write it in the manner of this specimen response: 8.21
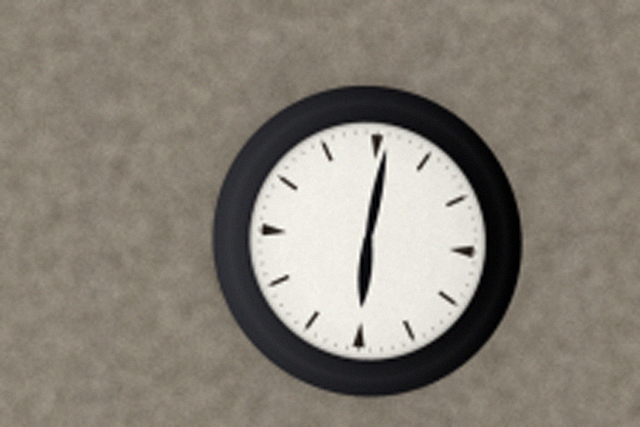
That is 6.01
